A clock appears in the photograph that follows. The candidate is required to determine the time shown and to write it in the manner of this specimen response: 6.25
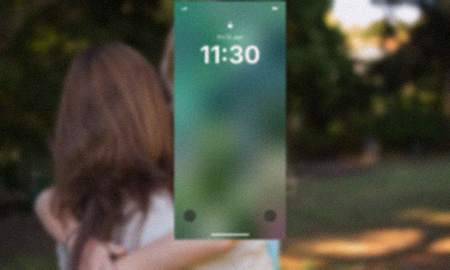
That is 11.30
